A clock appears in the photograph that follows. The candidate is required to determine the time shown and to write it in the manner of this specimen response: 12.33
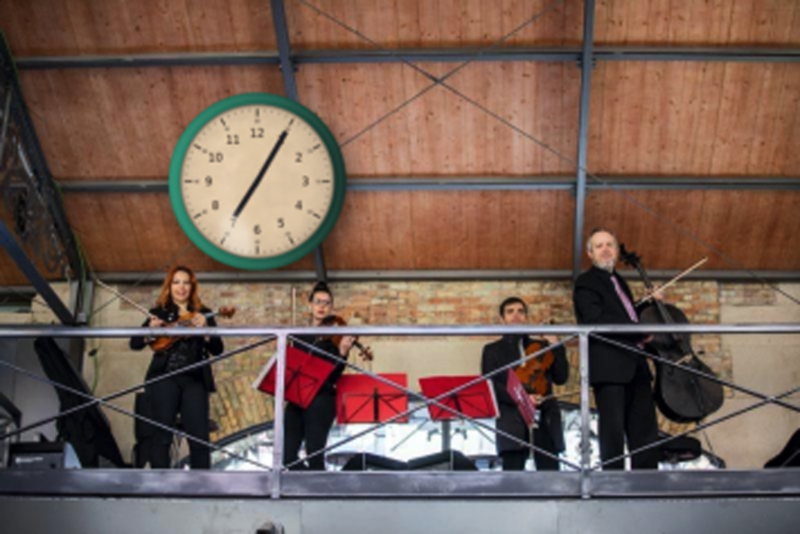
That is 7.05
